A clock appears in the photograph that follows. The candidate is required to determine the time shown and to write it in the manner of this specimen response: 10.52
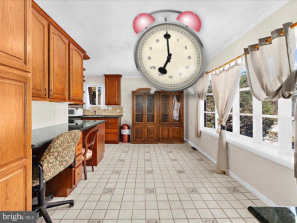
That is 7.00
